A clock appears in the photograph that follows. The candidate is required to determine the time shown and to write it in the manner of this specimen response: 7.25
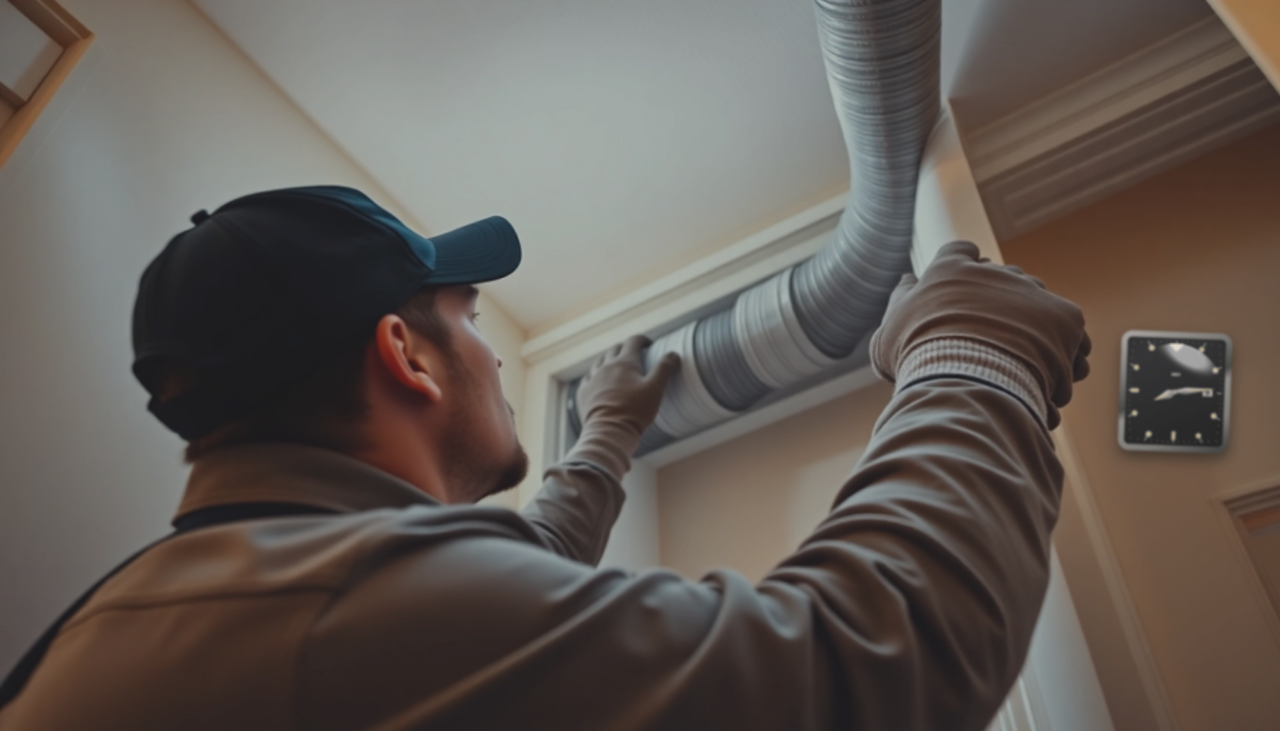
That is 8.14
